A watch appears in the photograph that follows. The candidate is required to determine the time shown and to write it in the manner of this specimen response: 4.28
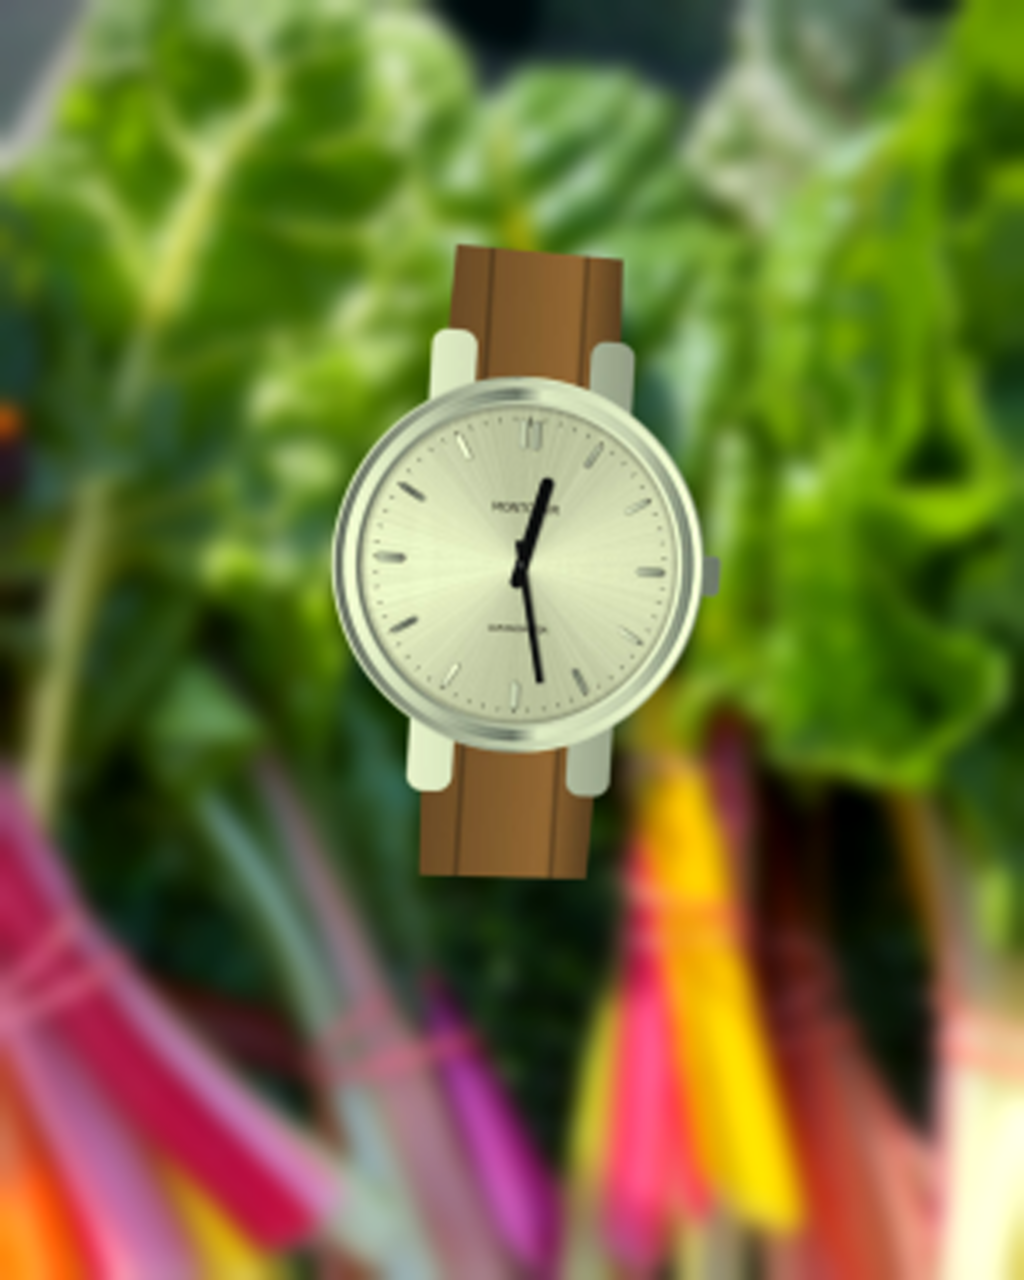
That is 12.28
